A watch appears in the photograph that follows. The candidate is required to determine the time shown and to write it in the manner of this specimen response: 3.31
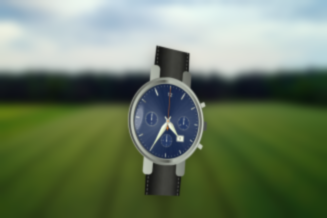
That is 4.35
